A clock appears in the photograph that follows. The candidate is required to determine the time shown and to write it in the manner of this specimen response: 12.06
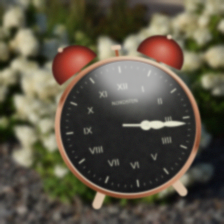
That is 3.16
